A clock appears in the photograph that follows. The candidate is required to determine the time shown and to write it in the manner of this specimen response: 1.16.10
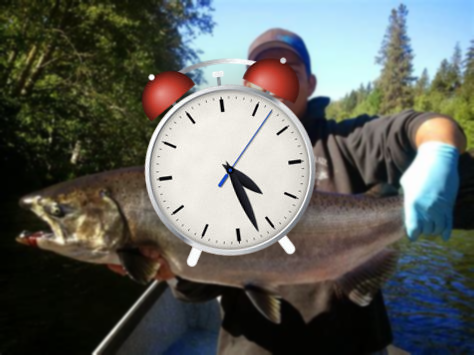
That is 4.27.07
